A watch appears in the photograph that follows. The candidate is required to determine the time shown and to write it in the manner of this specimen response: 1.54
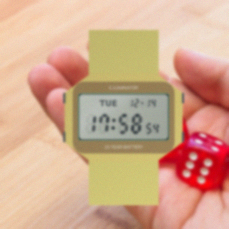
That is 17.58
